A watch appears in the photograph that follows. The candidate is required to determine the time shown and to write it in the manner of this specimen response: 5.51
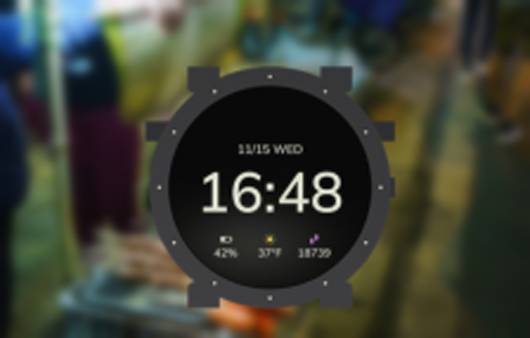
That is 16.48
